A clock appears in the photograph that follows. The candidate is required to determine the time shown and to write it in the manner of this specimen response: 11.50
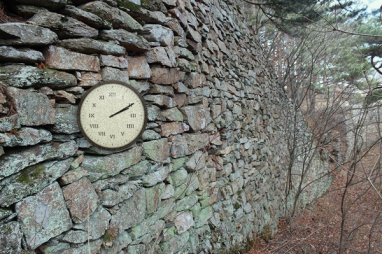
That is 2.10
